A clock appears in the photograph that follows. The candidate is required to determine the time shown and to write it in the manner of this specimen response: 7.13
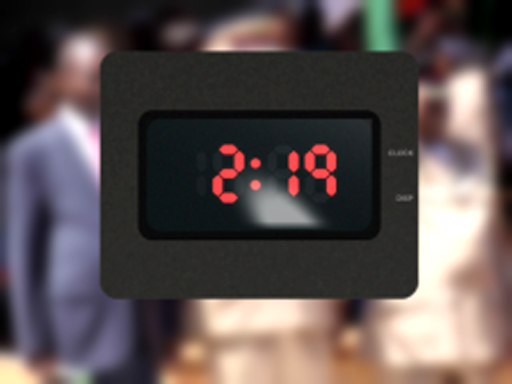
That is 2.19
